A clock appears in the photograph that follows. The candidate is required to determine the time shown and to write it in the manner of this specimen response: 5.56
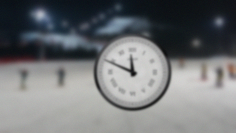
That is 11.49
